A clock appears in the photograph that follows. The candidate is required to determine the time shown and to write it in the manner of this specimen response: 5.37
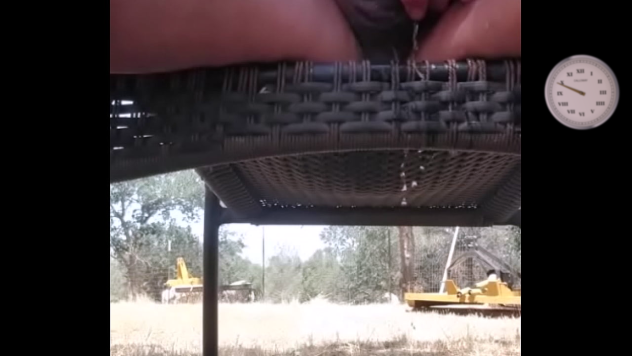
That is 9.49
